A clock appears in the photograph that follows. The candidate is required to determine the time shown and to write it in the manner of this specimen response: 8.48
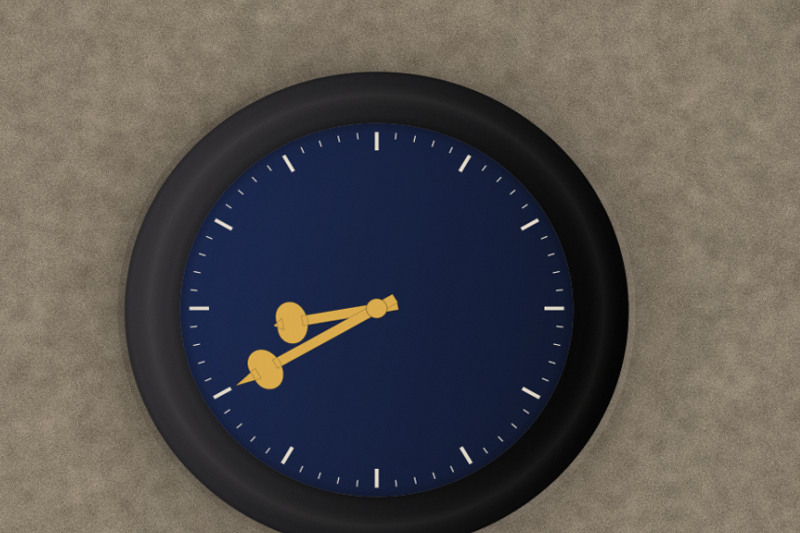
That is 8.40
